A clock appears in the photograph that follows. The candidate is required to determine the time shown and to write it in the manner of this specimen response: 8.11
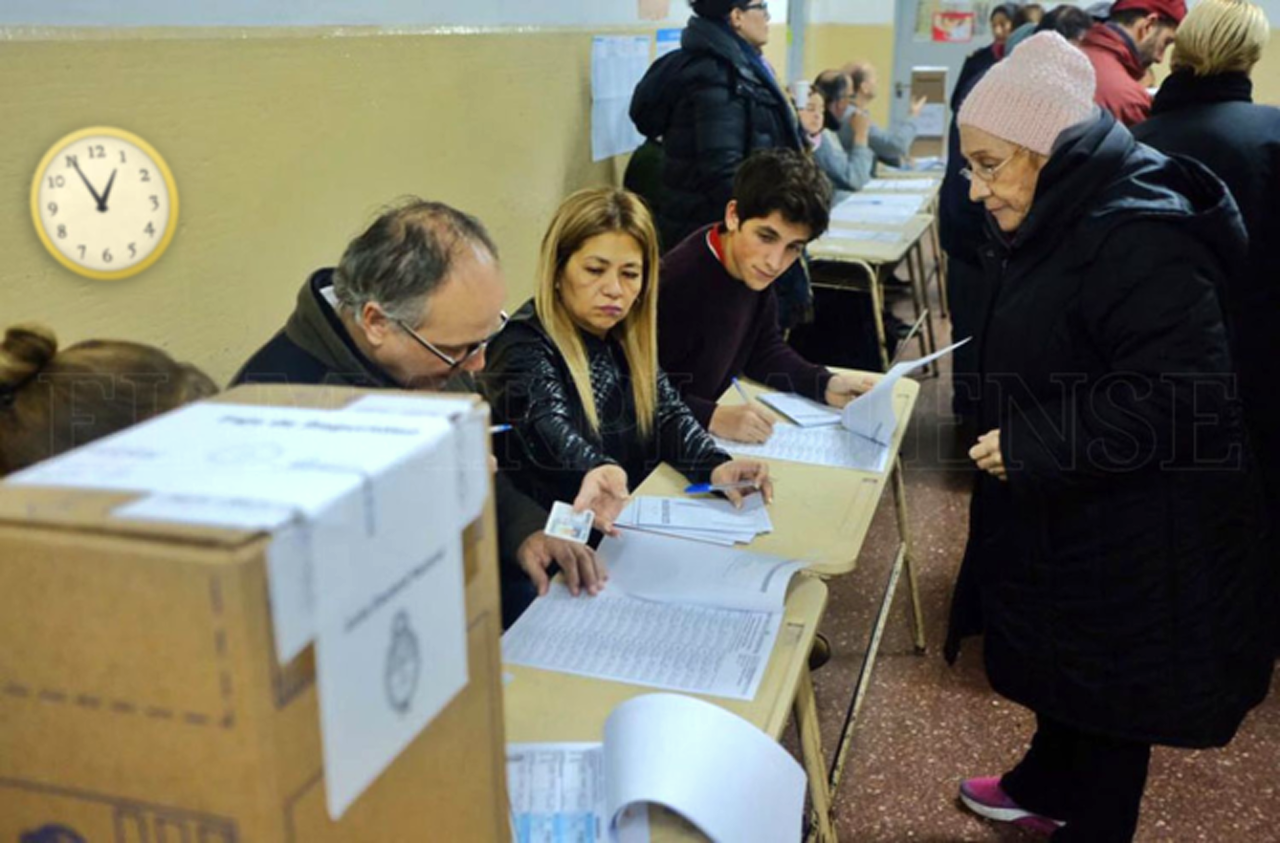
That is 12.55
